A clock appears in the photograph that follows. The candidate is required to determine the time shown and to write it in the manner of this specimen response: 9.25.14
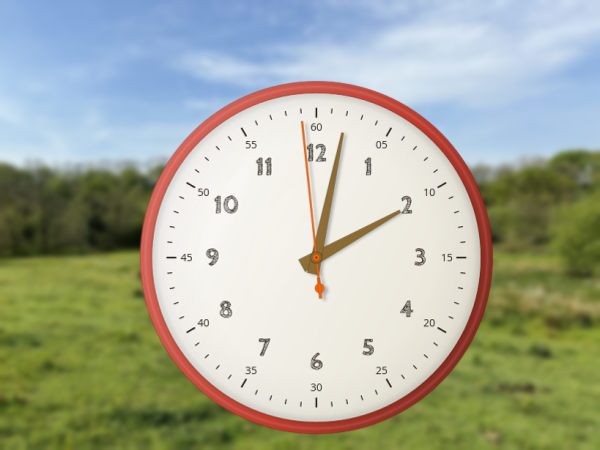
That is 2.01.59
